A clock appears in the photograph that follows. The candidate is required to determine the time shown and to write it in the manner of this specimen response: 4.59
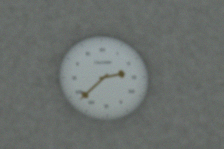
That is 2.38
